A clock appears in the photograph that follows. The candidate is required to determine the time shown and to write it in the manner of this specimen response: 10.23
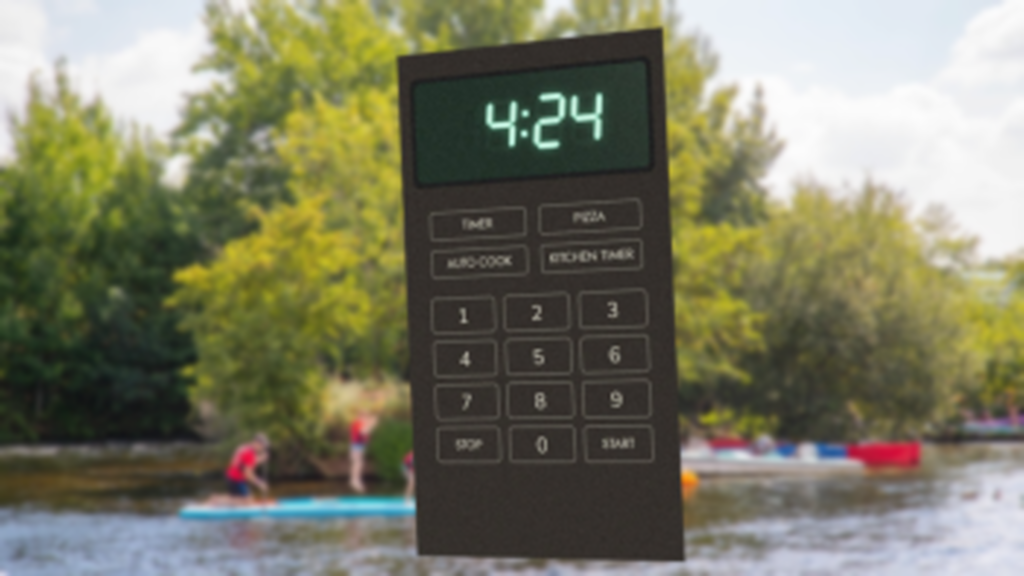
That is 4.24
